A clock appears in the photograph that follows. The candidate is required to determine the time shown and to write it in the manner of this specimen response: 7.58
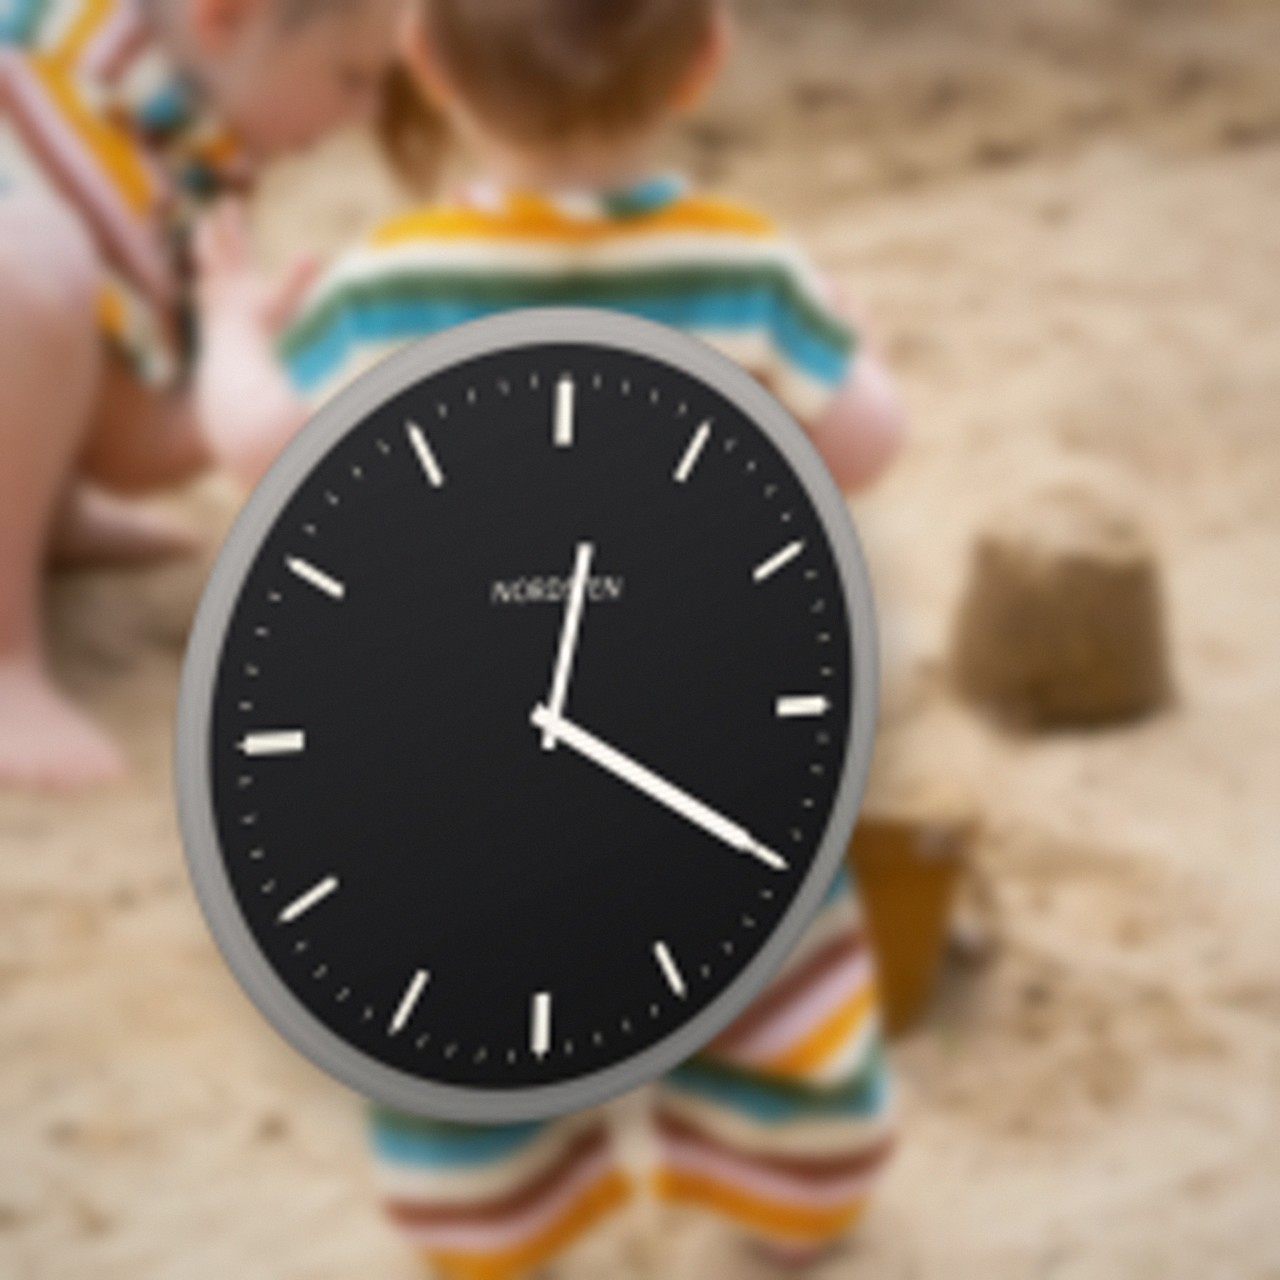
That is 12.20
